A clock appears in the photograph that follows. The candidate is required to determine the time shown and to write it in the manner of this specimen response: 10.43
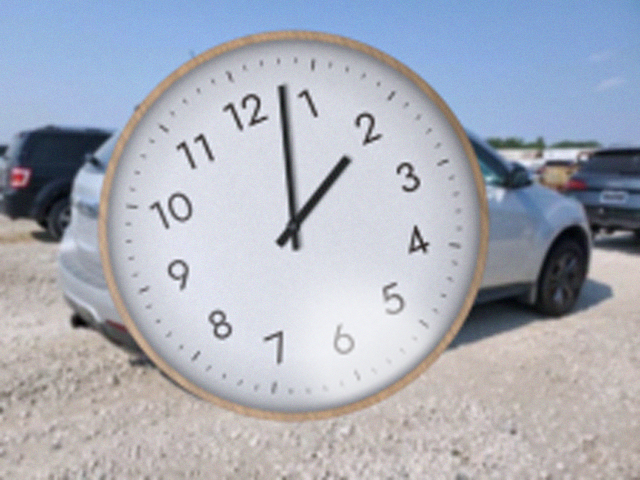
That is 2.03
